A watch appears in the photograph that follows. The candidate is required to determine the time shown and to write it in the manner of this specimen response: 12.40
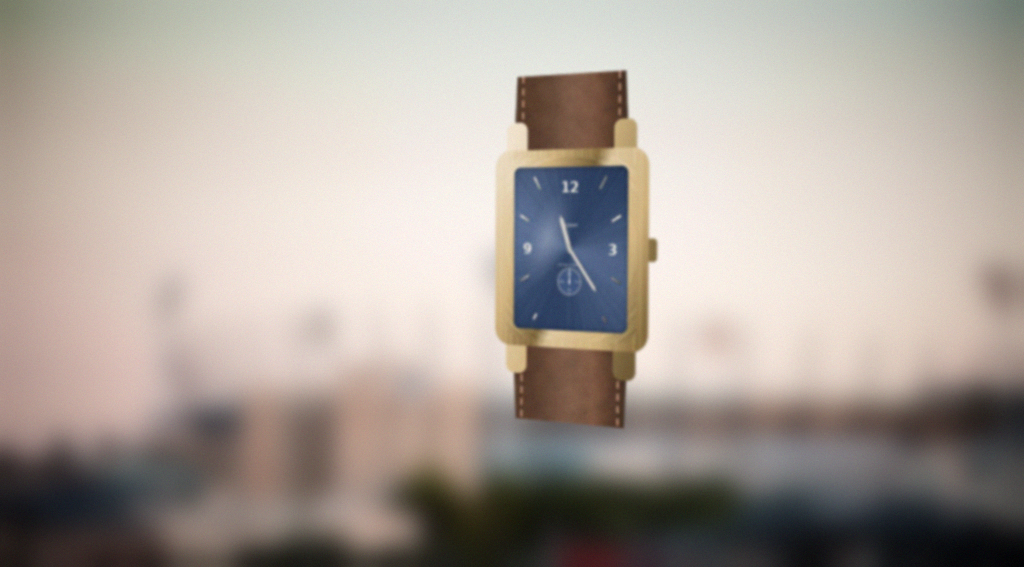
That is 11.24
